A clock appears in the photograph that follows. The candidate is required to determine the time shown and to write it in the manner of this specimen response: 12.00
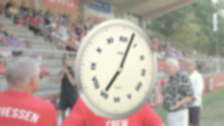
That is 7.03
